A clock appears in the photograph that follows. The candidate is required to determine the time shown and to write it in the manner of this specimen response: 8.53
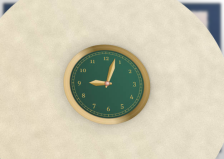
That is 9.03
